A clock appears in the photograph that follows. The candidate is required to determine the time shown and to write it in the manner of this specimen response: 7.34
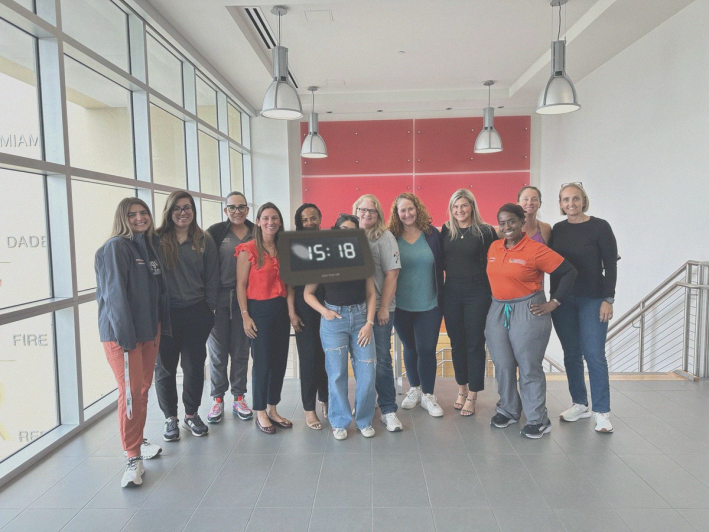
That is 15.18
